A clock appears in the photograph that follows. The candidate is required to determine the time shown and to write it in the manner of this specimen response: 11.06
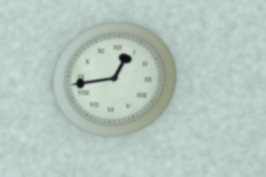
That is 12.43
